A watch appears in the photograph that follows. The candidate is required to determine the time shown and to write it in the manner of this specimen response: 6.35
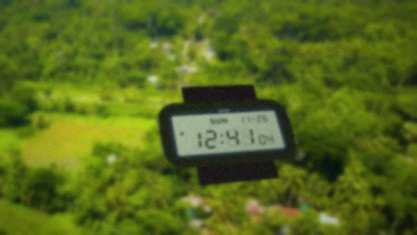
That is 12.41
